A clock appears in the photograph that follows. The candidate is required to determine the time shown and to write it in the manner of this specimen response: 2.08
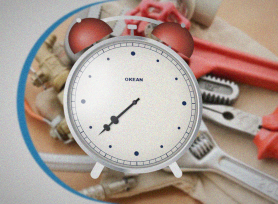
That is 7.38
